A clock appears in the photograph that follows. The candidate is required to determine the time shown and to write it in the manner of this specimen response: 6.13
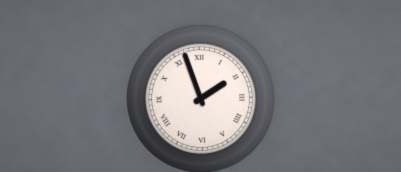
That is 1.57
